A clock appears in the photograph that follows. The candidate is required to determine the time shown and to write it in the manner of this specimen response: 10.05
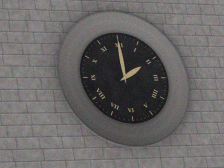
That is 2.00
